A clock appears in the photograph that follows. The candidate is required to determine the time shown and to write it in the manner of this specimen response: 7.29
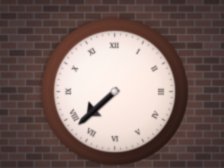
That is 7.38
